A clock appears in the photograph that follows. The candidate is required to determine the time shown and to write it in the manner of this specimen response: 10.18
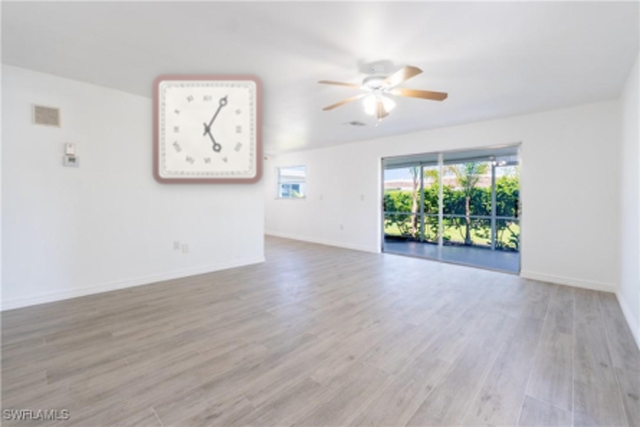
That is 5.05
